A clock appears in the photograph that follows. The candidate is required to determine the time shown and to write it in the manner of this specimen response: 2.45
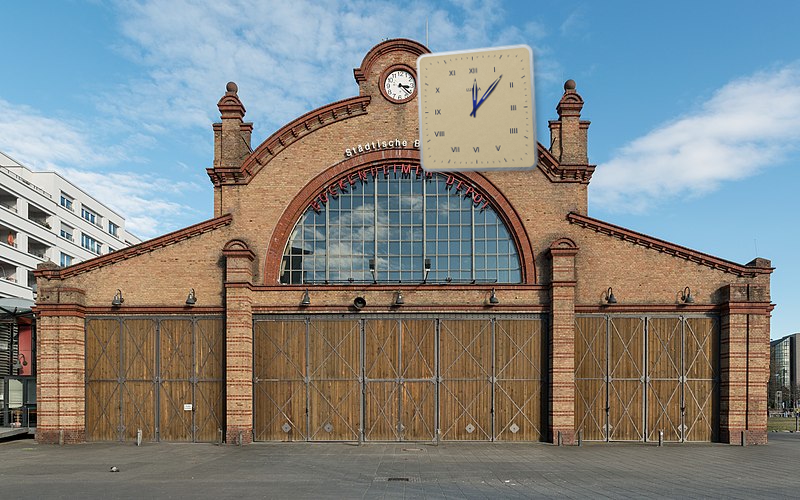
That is 12.07
